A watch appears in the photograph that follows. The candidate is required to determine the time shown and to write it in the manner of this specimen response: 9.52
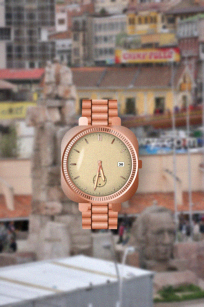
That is 5.32
